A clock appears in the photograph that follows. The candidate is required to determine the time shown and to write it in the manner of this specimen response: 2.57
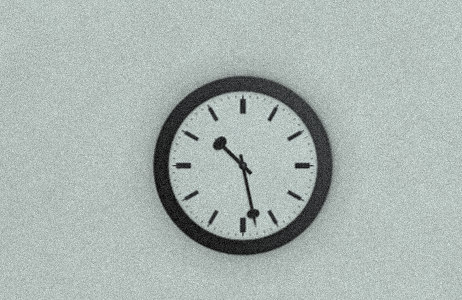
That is 10.28
